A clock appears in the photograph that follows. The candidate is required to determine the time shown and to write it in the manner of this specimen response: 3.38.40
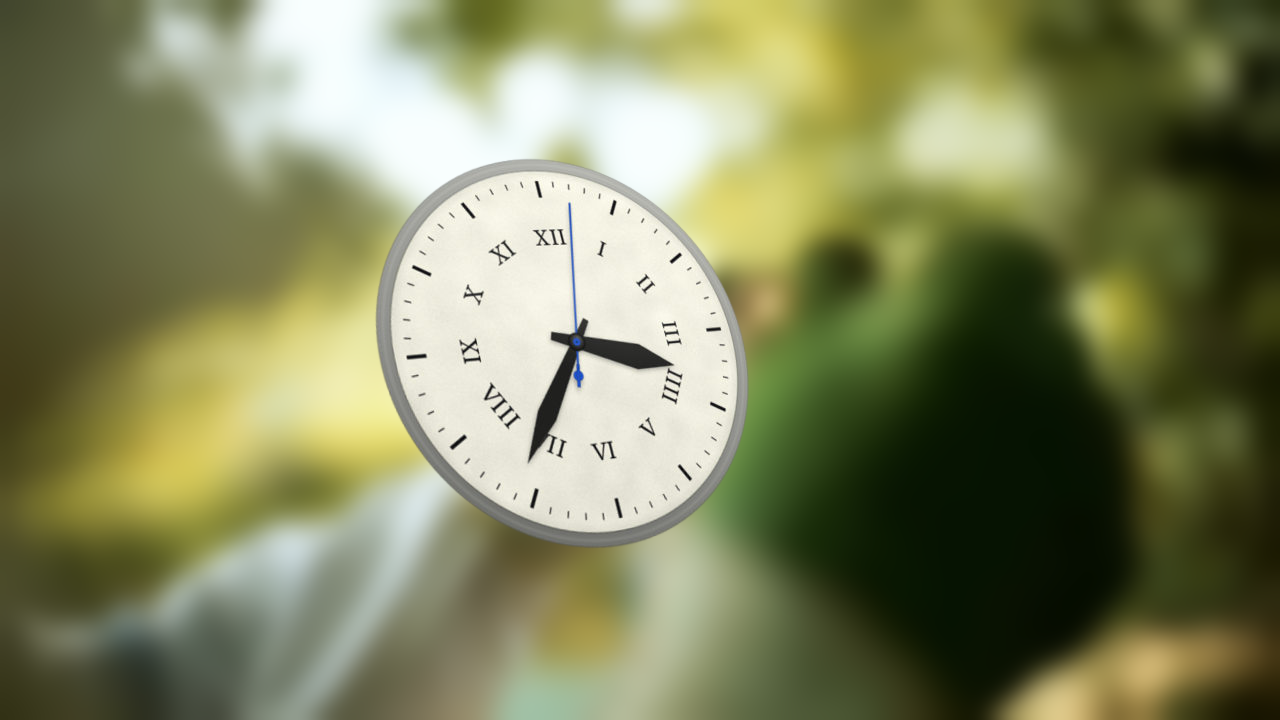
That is 3.36.02
